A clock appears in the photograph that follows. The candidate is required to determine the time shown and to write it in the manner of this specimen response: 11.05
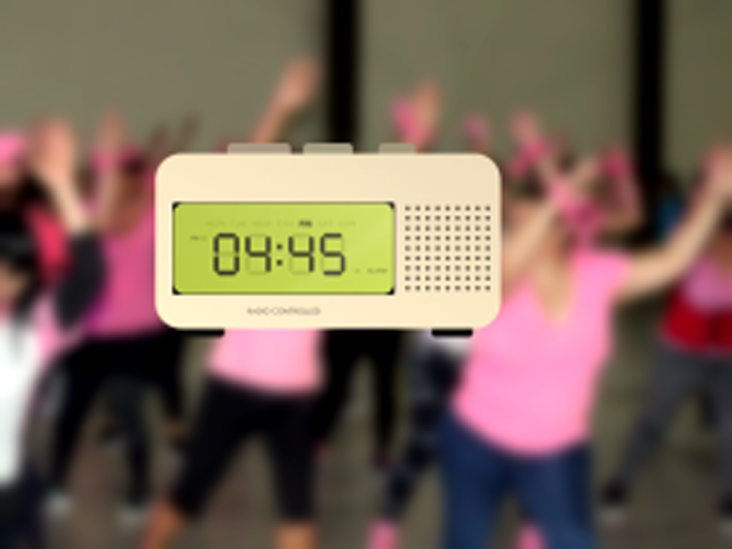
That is 4.45
